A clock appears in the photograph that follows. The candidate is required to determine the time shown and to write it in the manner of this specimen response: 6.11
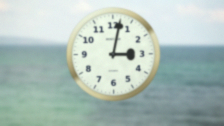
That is 3.02
